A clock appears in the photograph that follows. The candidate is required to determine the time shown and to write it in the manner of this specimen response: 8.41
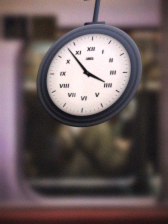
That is 3.53
